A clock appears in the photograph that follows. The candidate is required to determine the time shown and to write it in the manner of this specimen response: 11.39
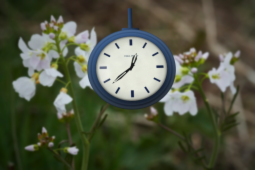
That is 12.38
